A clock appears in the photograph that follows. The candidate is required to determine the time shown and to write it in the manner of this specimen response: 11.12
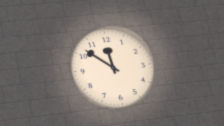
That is 11.52
